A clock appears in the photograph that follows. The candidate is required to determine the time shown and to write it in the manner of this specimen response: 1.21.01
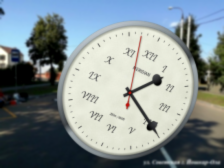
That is 1.19.57
